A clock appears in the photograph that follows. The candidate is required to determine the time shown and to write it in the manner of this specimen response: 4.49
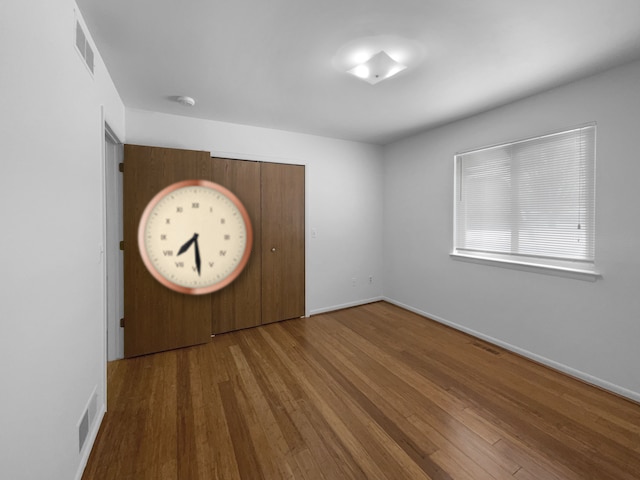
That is 7.29
